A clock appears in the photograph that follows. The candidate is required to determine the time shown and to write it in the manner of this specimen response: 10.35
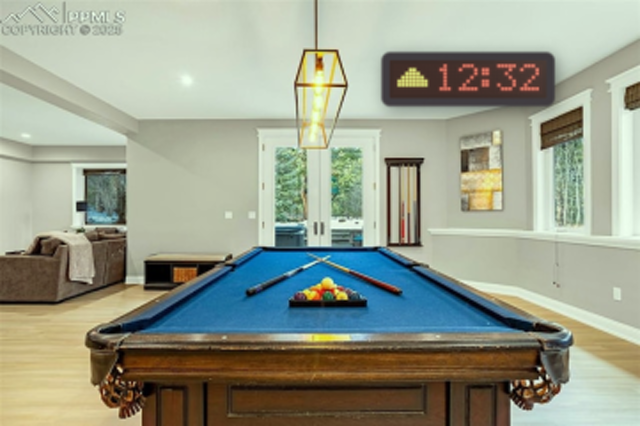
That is 12.32
